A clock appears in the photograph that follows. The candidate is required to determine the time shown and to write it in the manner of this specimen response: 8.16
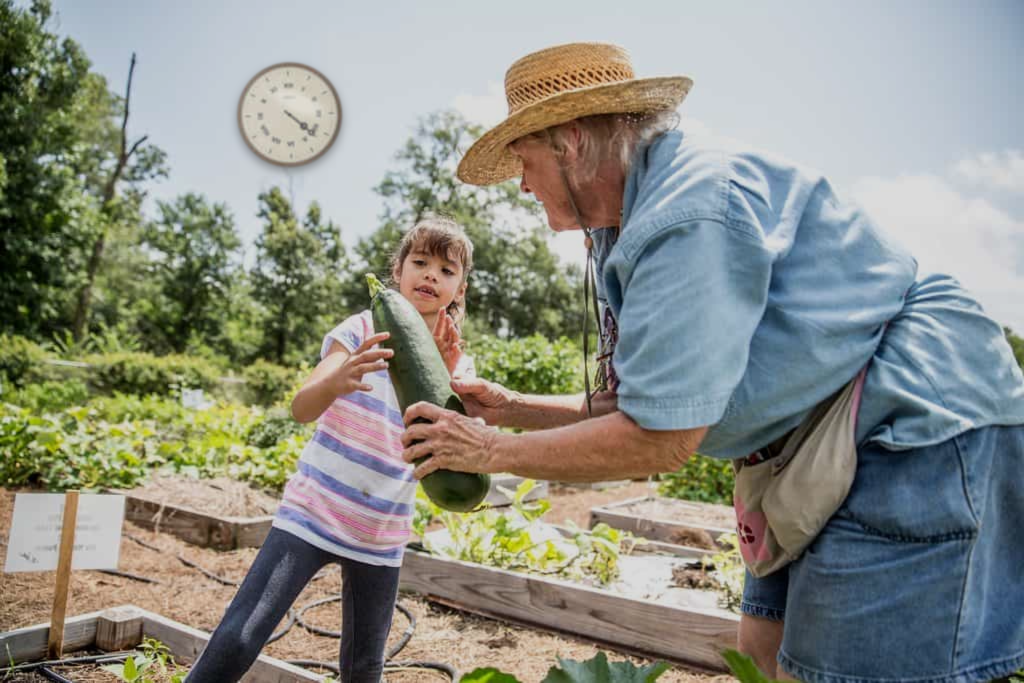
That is 4.22
